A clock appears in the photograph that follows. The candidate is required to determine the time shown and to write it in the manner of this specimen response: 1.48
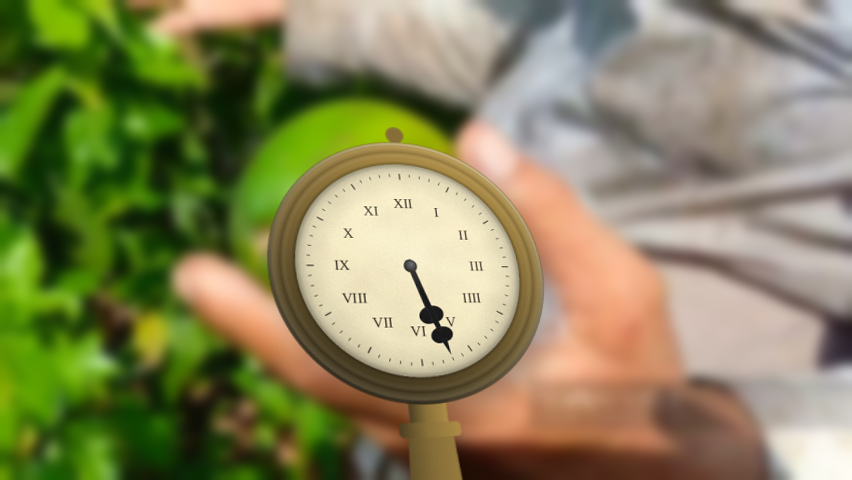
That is 5.27
